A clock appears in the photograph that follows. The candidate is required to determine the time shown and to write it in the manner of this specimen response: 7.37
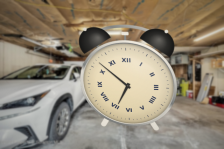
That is 6.52
